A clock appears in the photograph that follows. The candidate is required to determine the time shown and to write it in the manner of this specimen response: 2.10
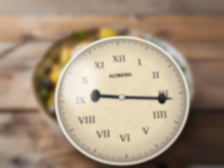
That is 9.16
